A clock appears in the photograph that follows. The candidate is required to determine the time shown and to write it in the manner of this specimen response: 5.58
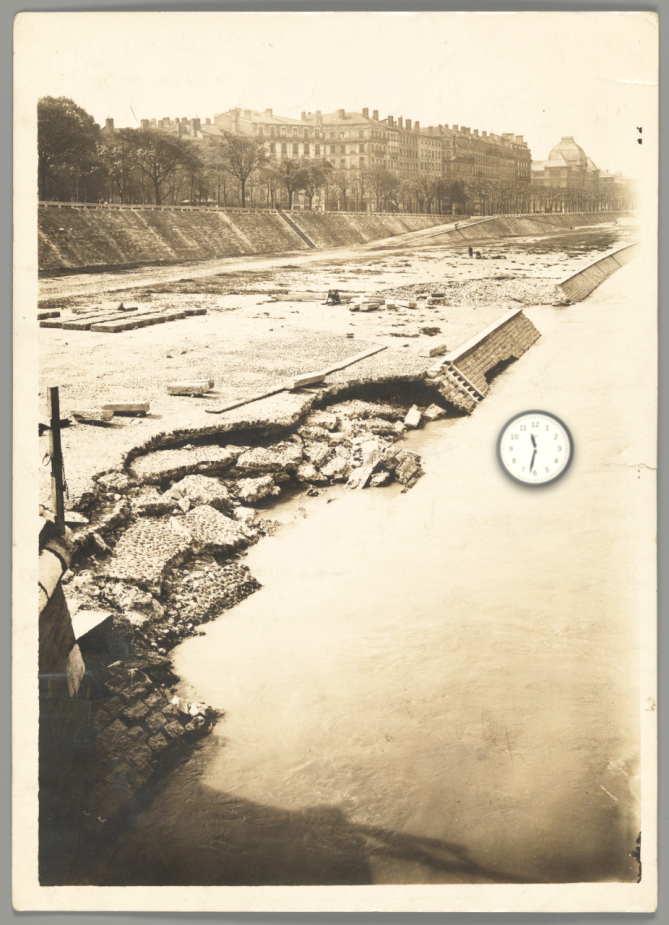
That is 11.32
